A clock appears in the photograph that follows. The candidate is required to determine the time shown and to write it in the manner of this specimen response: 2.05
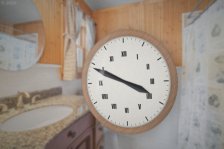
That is 3.49
